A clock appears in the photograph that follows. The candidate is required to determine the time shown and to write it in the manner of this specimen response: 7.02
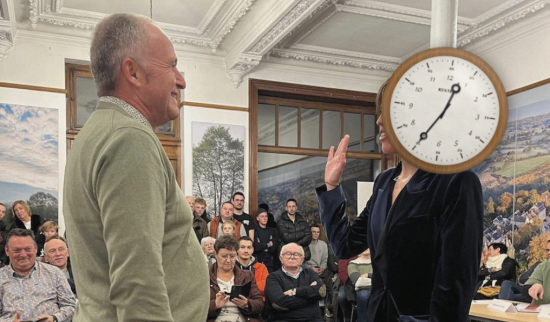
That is 12.35
